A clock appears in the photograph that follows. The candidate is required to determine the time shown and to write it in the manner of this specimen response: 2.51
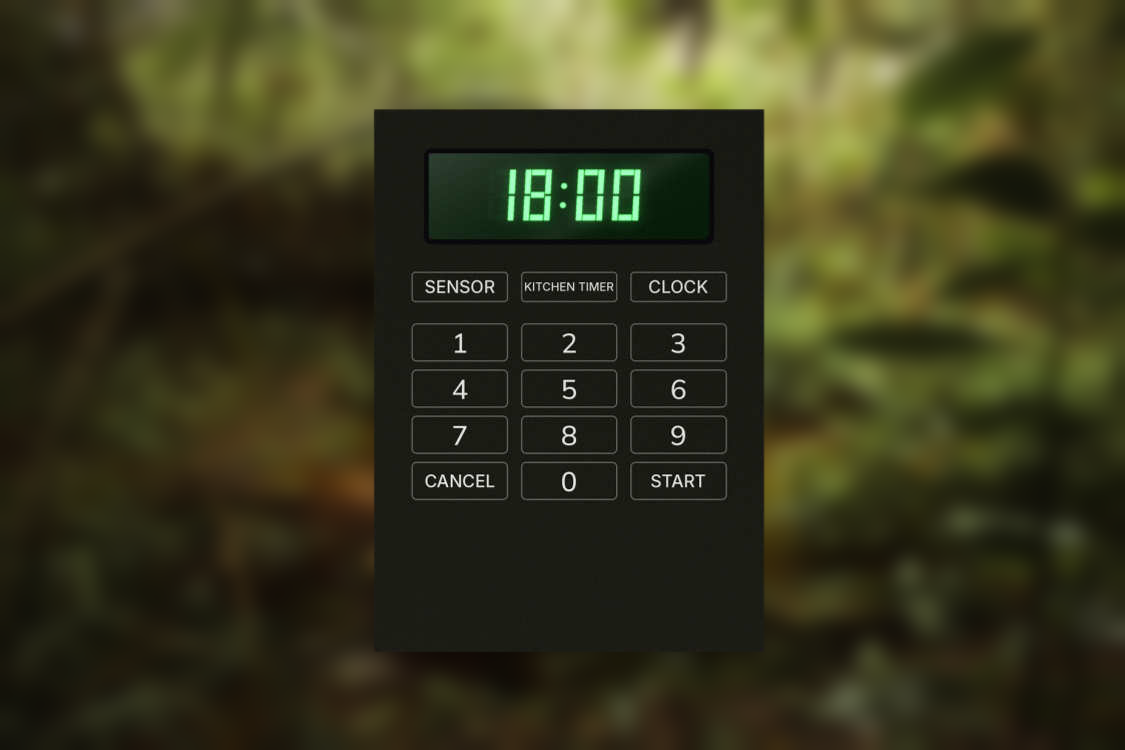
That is 18.00
